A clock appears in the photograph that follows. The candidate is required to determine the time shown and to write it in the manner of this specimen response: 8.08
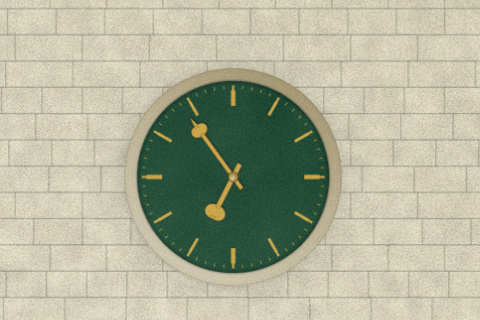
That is 6.54
